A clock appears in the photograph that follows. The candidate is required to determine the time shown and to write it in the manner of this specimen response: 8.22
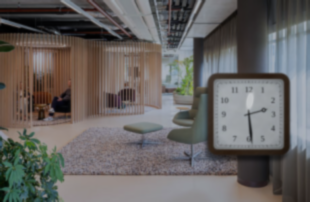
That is 2.29
